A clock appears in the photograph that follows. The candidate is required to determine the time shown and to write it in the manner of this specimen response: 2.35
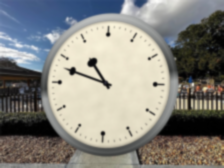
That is 10.48
